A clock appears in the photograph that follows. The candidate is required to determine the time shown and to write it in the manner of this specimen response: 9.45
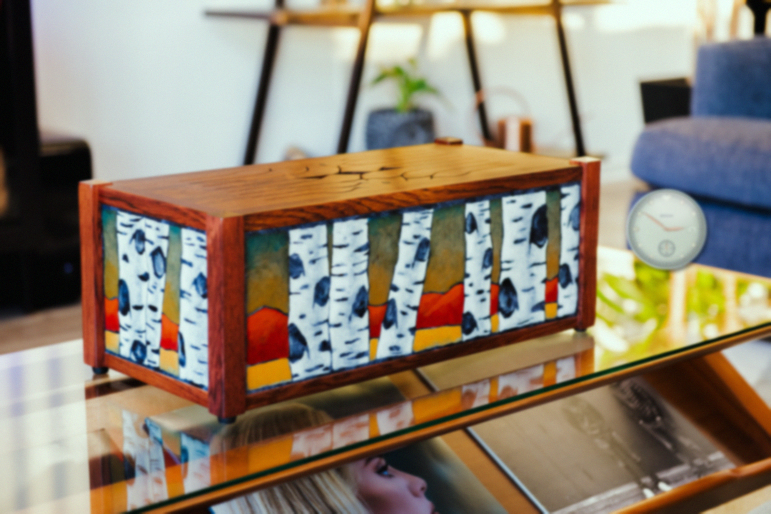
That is 2.51
